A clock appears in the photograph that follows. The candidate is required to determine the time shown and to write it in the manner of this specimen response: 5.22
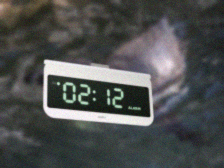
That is 2.12
